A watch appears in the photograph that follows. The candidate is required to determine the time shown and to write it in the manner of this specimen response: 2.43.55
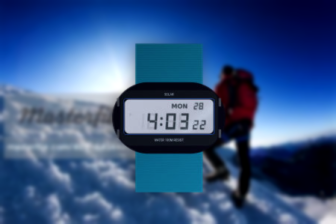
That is 4.03.22
